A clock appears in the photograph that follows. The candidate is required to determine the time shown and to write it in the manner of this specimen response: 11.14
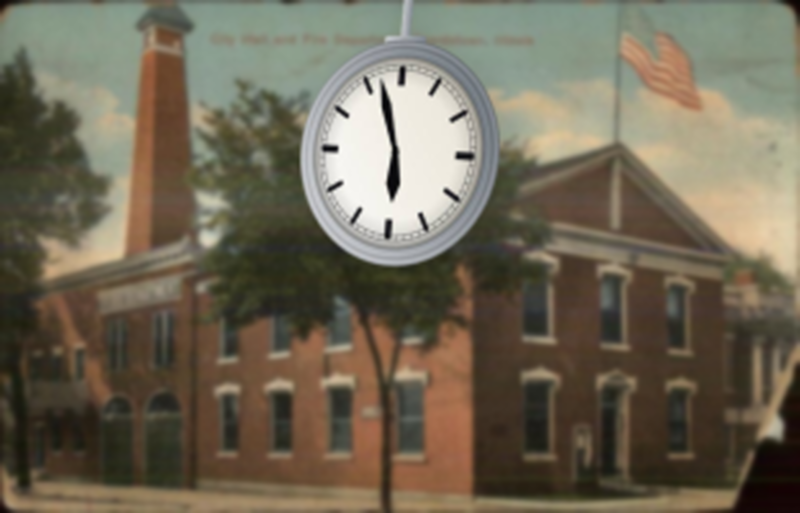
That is 5.57
